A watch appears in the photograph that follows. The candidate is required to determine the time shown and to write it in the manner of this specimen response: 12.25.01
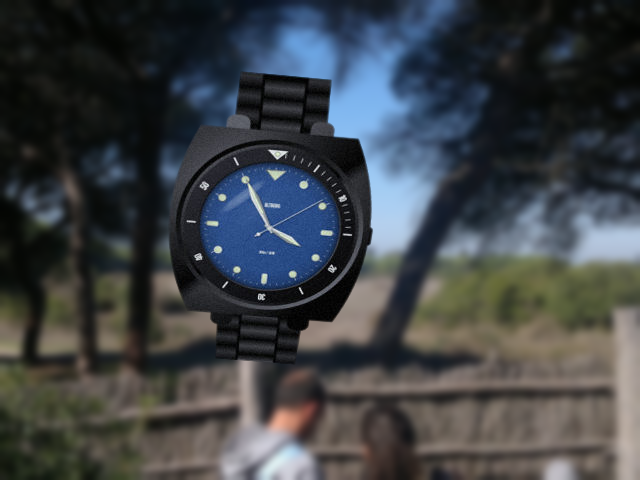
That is 3.55.09
